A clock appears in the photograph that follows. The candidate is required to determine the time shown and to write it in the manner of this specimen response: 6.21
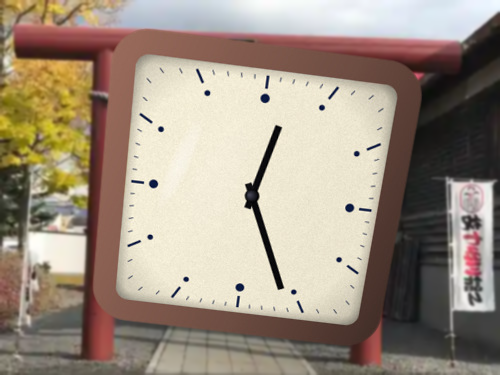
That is 12.26
